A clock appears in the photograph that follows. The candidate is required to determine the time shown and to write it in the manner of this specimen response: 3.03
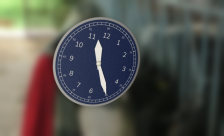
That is 11.25
